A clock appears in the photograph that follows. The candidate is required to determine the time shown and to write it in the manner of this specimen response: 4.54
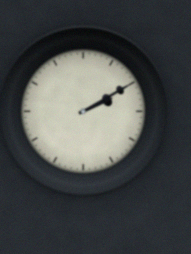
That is 2.10
